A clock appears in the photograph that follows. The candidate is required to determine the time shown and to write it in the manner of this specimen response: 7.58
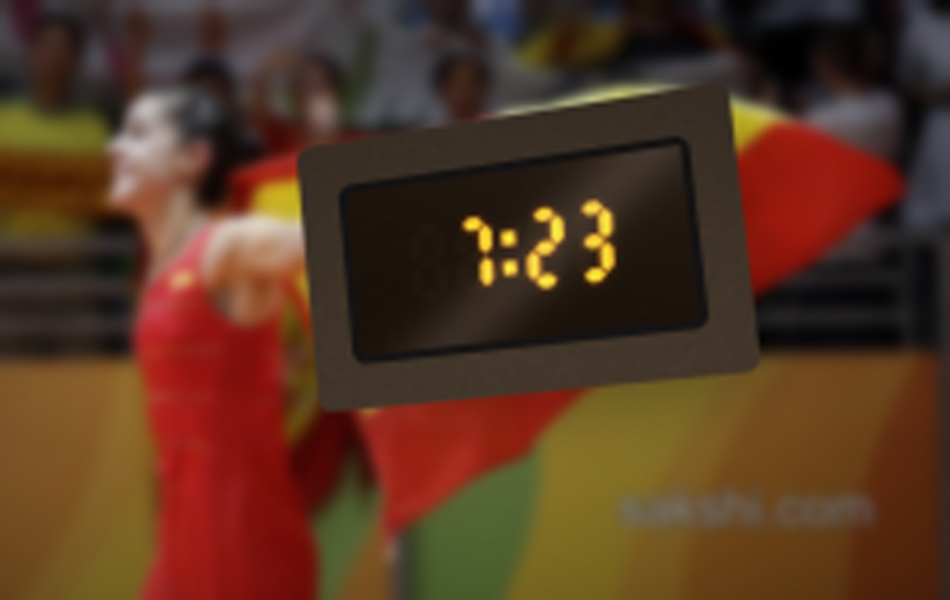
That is 7.23
